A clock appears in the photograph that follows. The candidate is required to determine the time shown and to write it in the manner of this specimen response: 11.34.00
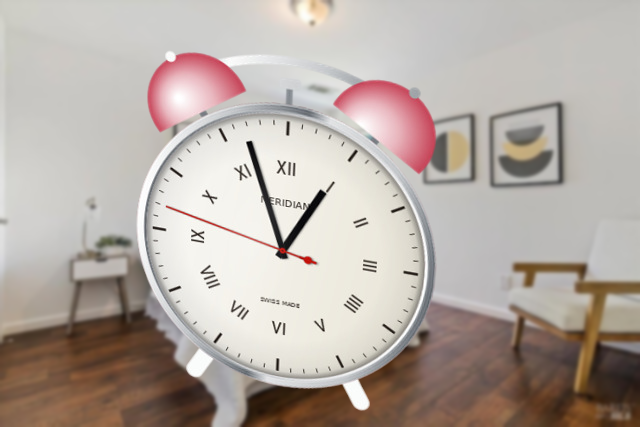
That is 12.56.47
